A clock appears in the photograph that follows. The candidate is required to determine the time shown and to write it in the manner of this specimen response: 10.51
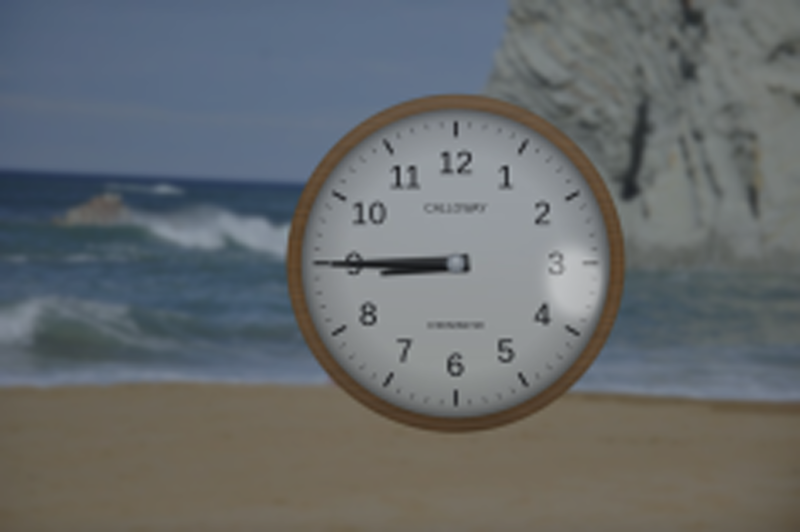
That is 8.45
